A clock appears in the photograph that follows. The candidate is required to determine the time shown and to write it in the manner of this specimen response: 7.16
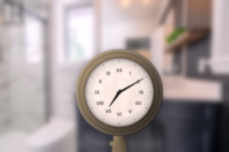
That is 7.10
